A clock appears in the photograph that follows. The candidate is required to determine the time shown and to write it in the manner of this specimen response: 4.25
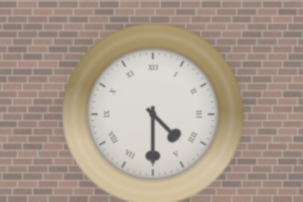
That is 4.30
